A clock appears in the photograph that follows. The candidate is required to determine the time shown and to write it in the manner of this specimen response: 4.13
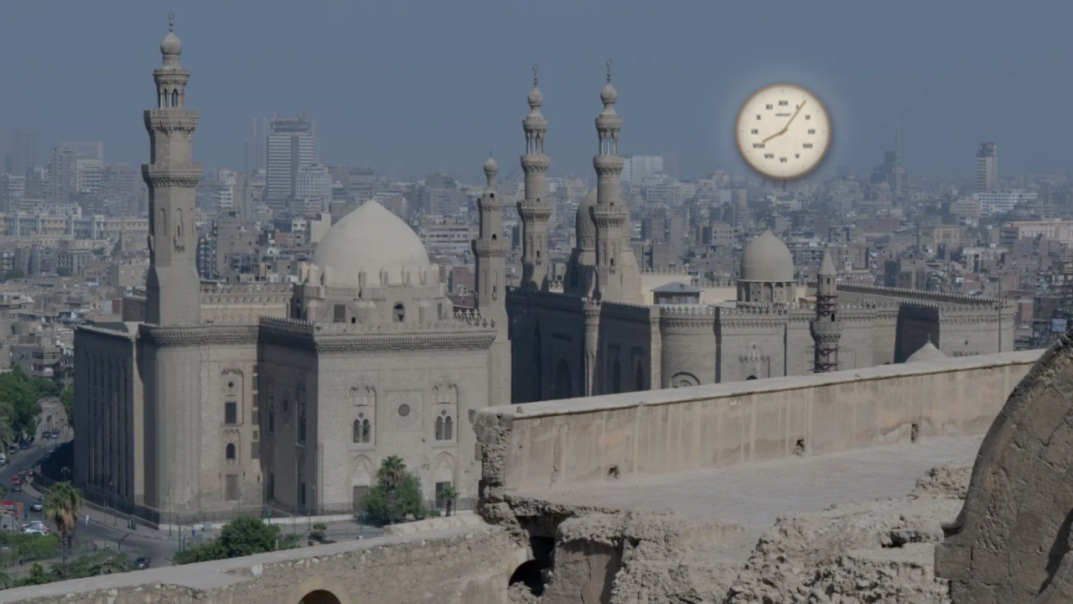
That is 8.06
